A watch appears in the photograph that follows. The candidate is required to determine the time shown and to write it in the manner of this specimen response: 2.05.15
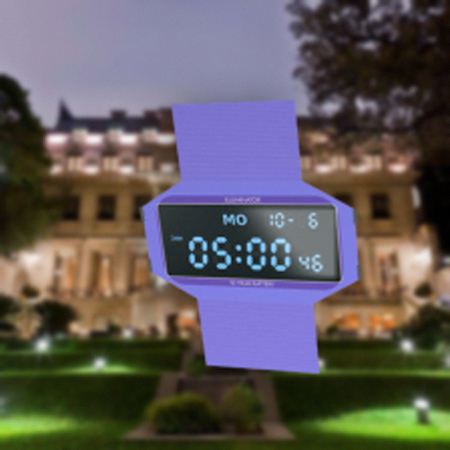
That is 5.00.46
